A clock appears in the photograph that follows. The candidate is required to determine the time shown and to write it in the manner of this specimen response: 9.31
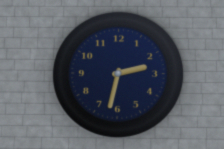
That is 2.32
